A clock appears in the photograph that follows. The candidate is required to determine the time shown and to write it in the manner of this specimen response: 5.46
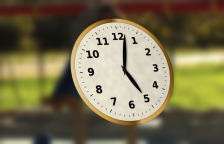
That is 5.02
